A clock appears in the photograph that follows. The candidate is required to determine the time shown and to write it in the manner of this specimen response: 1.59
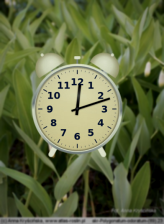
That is 12.12
